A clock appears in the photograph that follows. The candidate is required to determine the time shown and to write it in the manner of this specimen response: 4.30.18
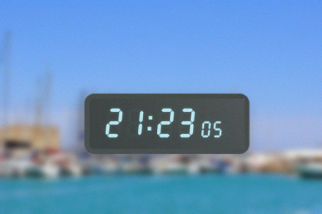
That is 21.23.05
